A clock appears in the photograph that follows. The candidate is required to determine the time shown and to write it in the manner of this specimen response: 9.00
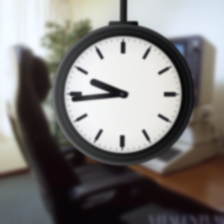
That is 9.44
